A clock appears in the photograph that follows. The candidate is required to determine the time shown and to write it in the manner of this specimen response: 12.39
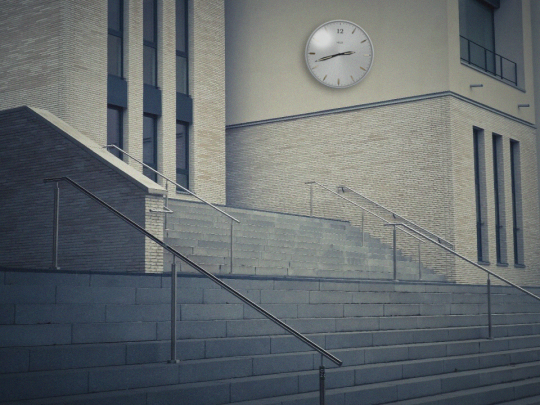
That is 2.42
